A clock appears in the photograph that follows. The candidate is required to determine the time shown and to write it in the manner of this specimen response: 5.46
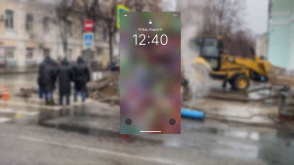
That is 12.40
